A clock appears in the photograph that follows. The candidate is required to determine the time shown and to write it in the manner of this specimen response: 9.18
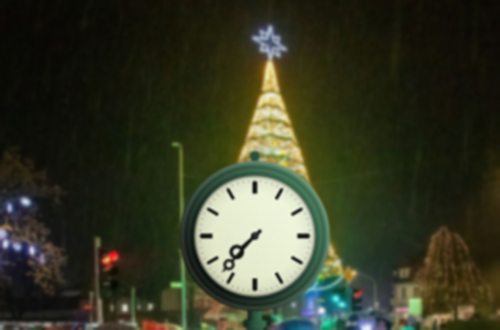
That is 7.37
